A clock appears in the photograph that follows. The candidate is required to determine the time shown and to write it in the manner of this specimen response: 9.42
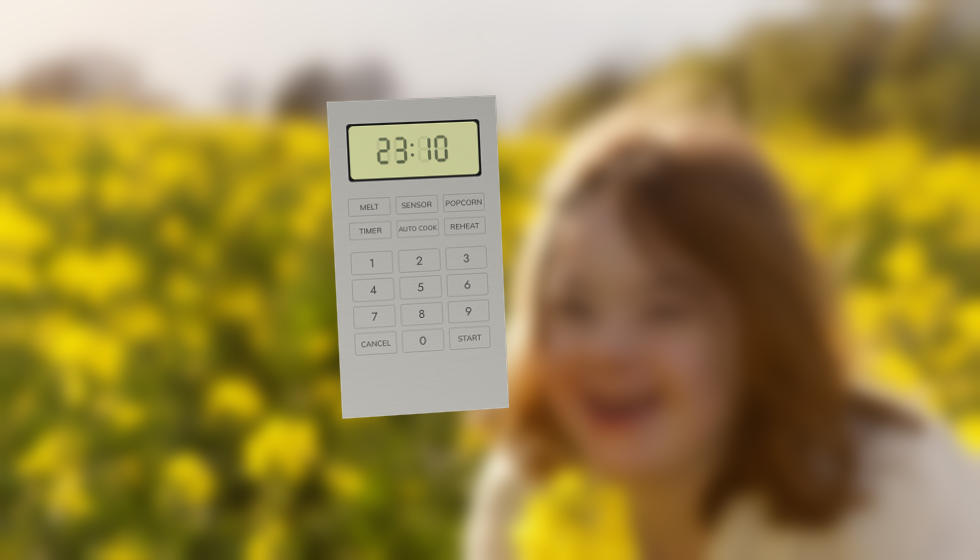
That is 23.10
